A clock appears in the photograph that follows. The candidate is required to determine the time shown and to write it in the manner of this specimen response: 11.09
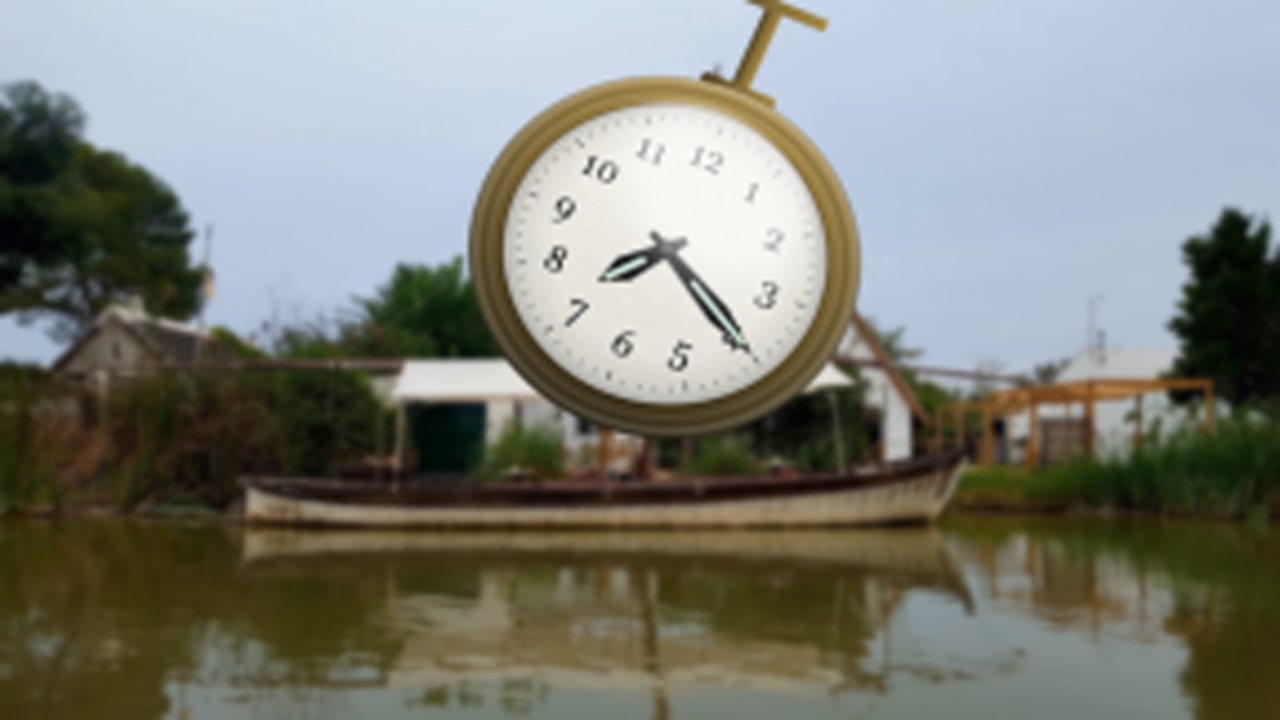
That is 7.20
